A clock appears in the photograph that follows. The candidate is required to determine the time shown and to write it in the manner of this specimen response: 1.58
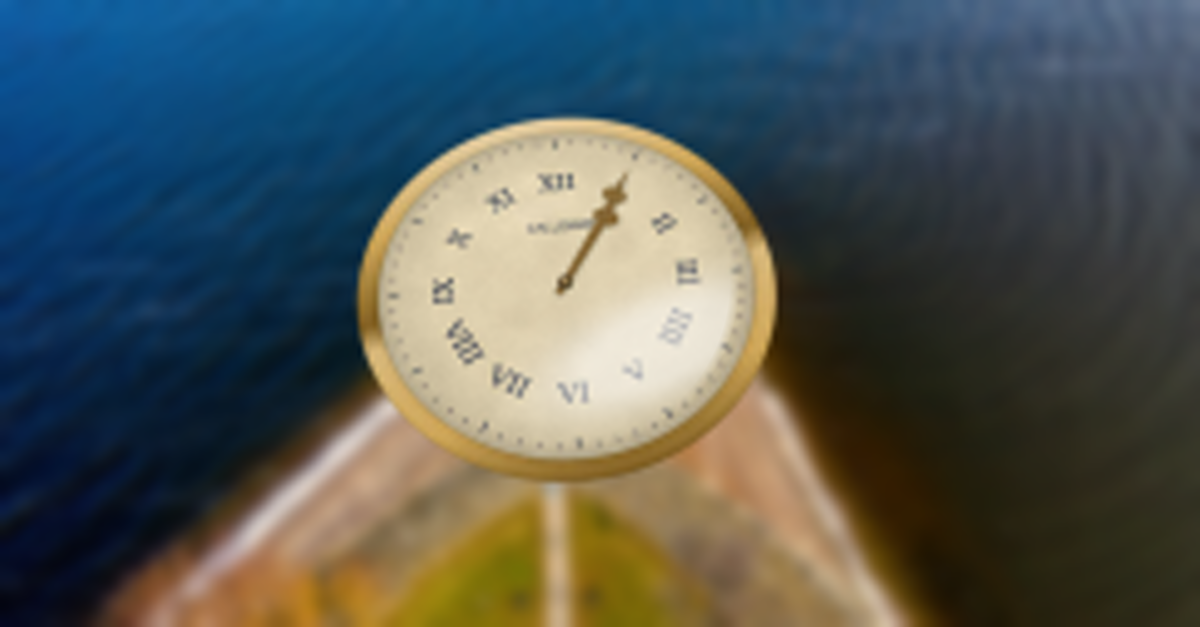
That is 1.05
